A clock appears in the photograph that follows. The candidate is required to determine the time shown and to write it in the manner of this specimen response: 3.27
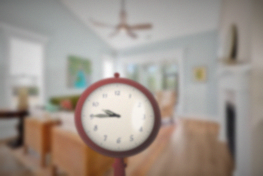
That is 9.45
